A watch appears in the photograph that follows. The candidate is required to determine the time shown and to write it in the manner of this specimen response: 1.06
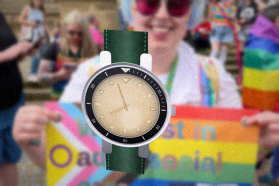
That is 7.57
